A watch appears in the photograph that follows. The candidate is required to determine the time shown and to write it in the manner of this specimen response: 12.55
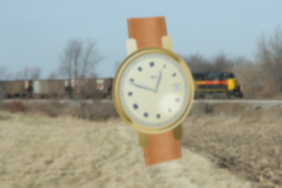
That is 12.49
